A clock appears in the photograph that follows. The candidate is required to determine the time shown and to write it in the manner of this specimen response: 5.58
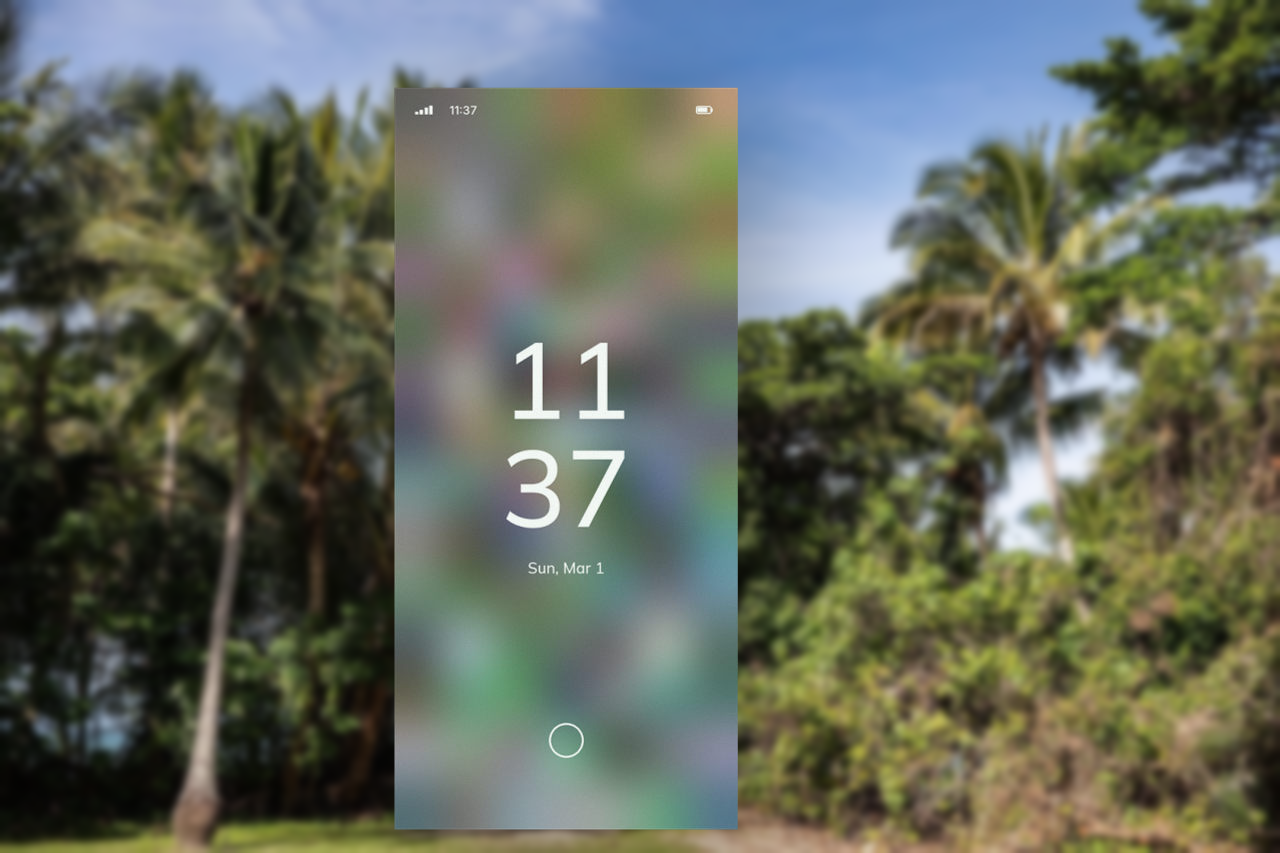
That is 11.37
